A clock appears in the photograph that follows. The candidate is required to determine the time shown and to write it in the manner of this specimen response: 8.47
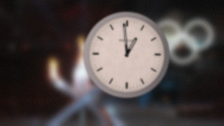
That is 12.59
